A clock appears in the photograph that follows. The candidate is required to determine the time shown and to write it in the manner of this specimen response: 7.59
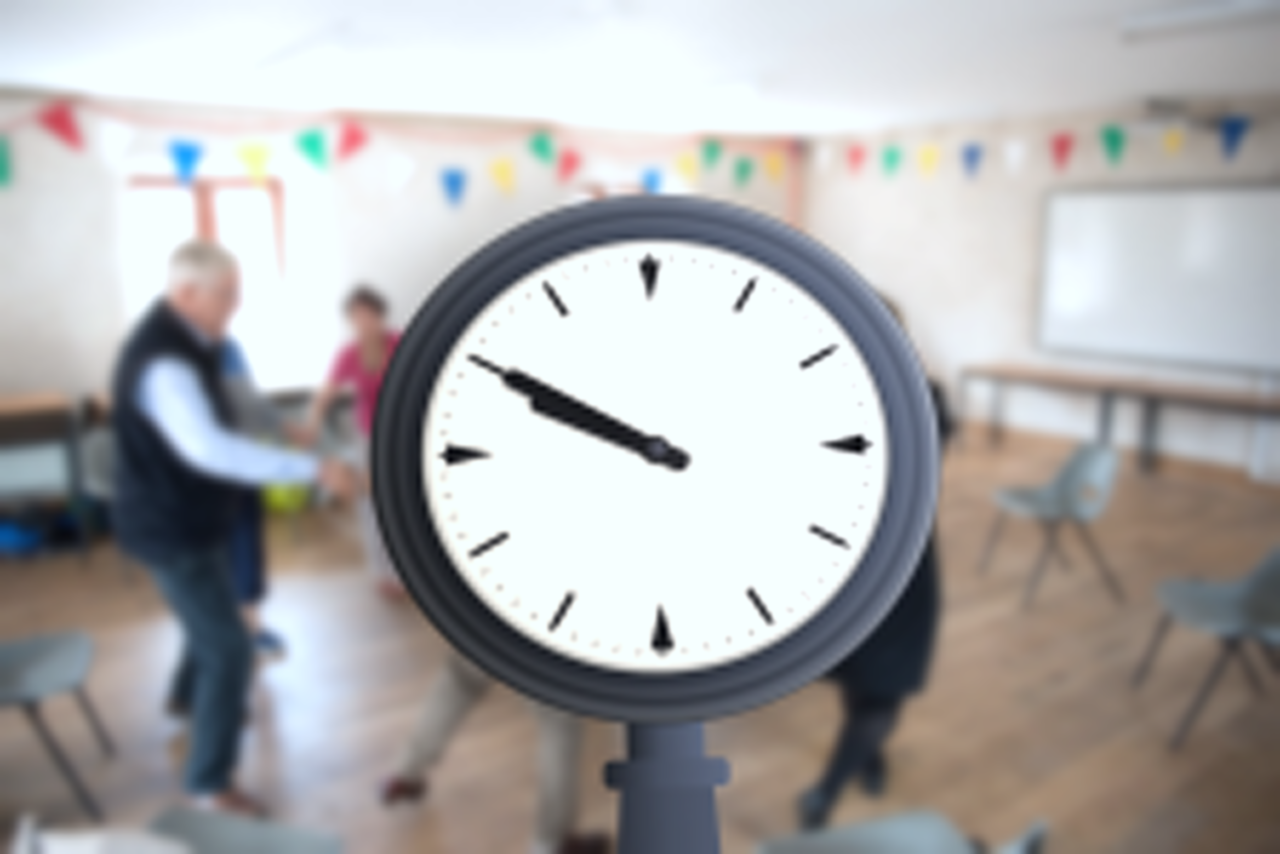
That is 9.50
